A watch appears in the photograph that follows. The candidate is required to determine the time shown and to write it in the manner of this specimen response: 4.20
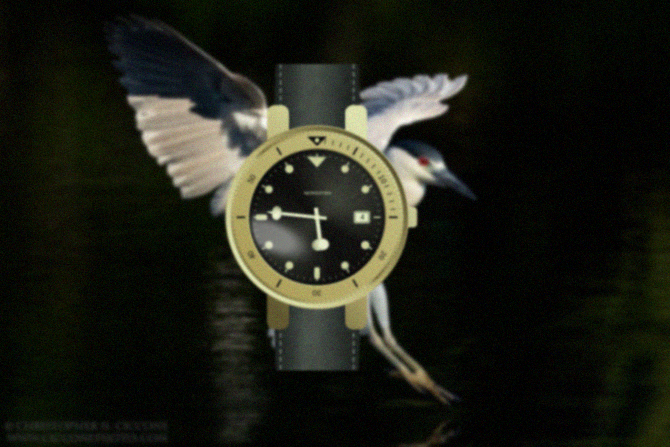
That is 5.46
